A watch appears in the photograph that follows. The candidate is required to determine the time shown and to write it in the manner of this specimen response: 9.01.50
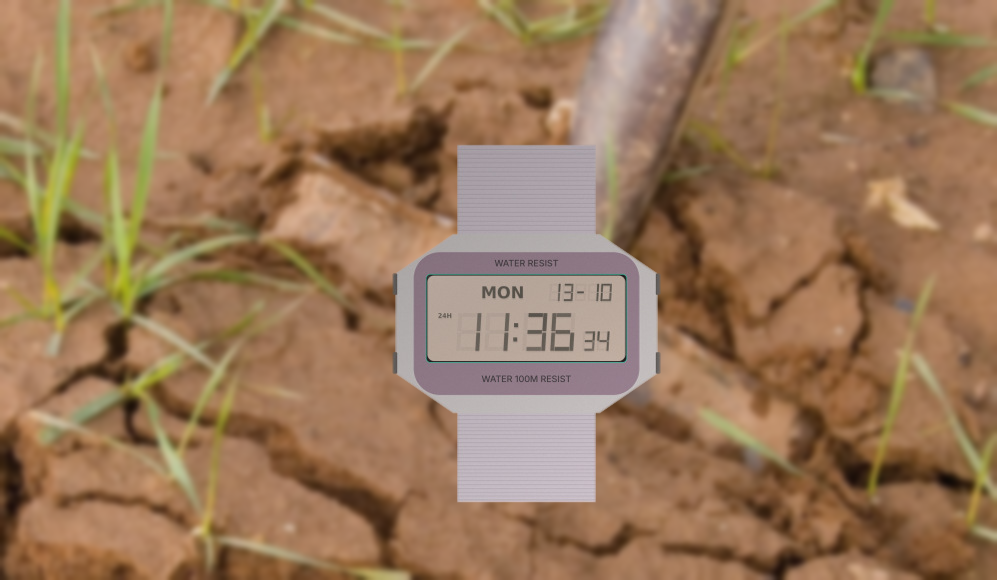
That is 11.36.34
